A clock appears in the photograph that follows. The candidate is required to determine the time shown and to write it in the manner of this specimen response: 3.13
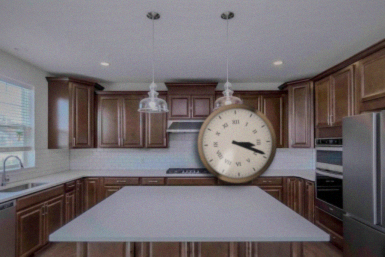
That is 3.19
